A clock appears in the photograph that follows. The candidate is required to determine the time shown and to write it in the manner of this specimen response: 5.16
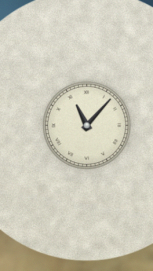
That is 11.07
